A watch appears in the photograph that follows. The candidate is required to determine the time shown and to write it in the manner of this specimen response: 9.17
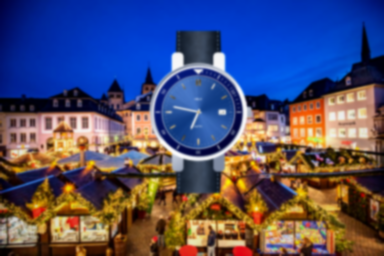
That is 6.47
